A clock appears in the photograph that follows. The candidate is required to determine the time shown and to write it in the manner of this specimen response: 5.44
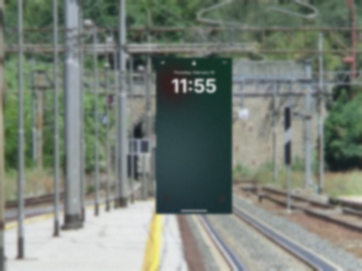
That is 11.55
